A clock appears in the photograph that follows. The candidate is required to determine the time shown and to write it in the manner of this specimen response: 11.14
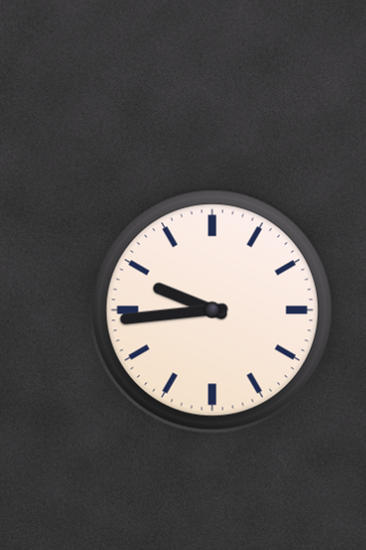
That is 9.44
